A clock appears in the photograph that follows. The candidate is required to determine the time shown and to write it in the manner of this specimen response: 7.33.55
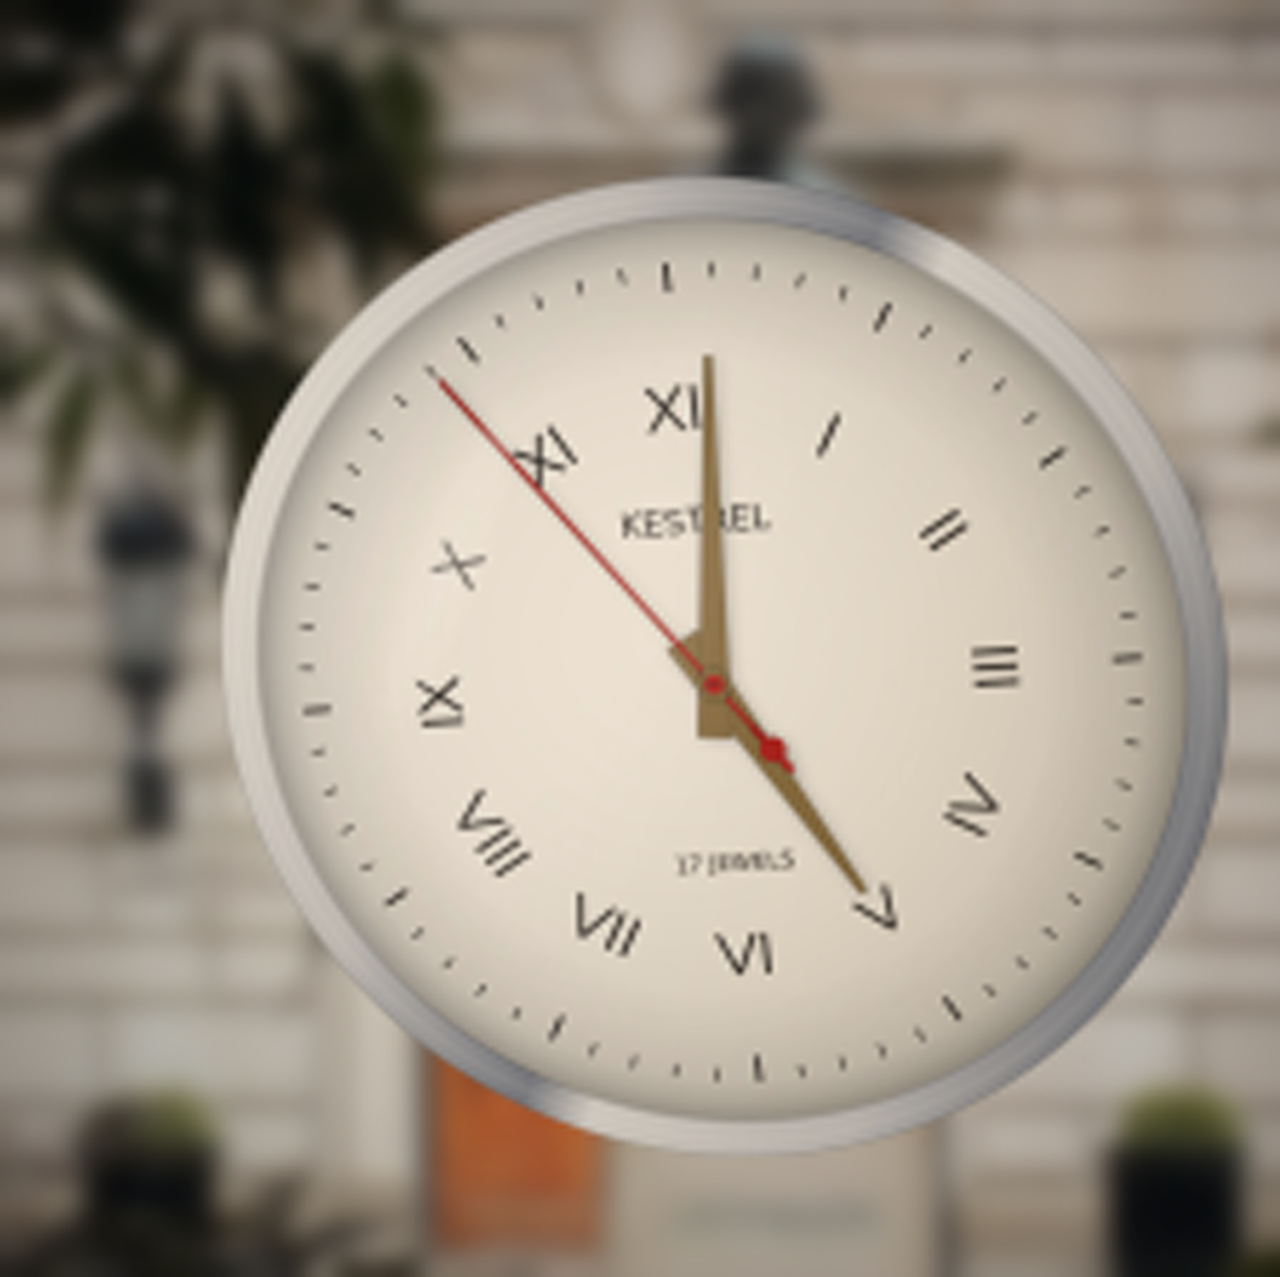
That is 5.00.54
